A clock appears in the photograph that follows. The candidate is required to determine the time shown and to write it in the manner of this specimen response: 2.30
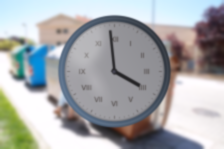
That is 3.59
